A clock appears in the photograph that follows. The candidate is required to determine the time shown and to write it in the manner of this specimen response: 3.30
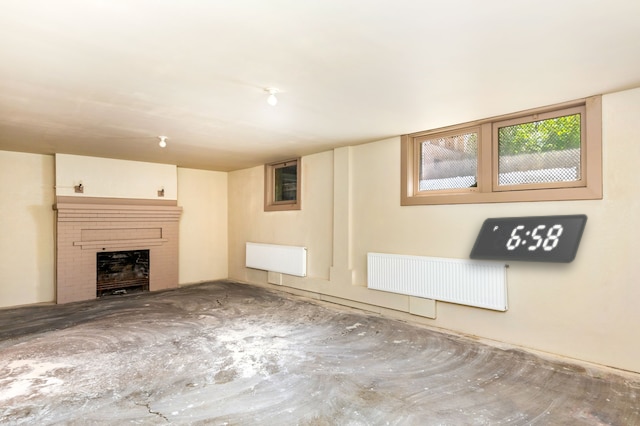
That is 6.58
